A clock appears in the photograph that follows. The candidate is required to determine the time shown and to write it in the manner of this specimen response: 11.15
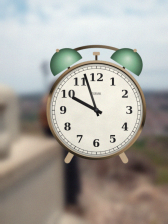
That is 9.57
